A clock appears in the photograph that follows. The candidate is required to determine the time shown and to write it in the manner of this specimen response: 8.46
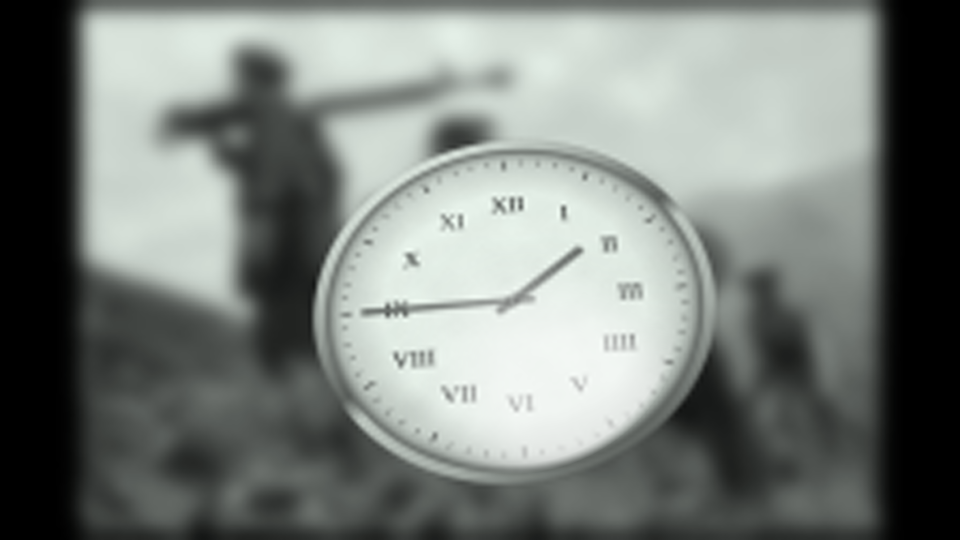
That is 1.45
